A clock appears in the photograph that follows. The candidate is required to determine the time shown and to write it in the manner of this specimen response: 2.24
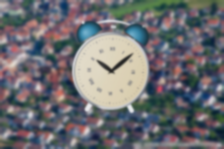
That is 10.08
